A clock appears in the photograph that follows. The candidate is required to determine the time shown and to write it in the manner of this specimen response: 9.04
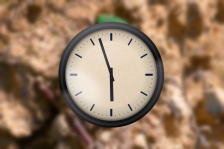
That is 5.57
